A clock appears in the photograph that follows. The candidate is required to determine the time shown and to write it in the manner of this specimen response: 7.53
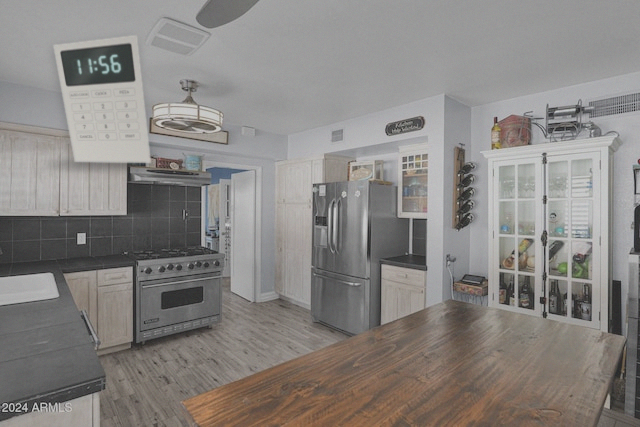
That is 11.56
